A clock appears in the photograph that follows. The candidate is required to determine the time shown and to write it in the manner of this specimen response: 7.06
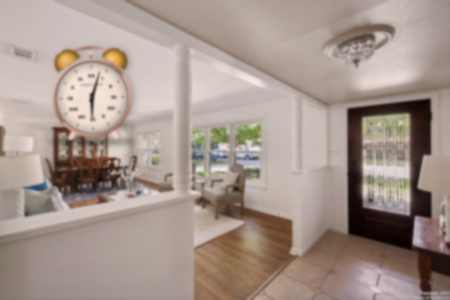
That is 6.03
